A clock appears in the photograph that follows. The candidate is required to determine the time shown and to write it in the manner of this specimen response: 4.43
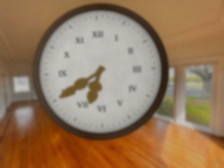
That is 6.40
